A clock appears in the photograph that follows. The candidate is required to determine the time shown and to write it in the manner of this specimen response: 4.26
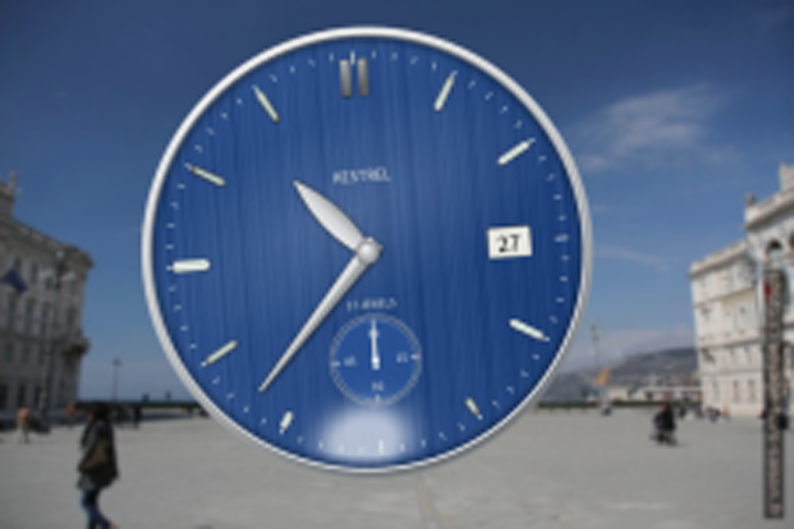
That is 10.37
